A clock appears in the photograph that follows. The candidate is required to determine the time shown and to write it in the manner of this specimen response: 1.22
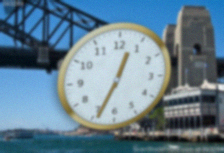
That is 12.34
